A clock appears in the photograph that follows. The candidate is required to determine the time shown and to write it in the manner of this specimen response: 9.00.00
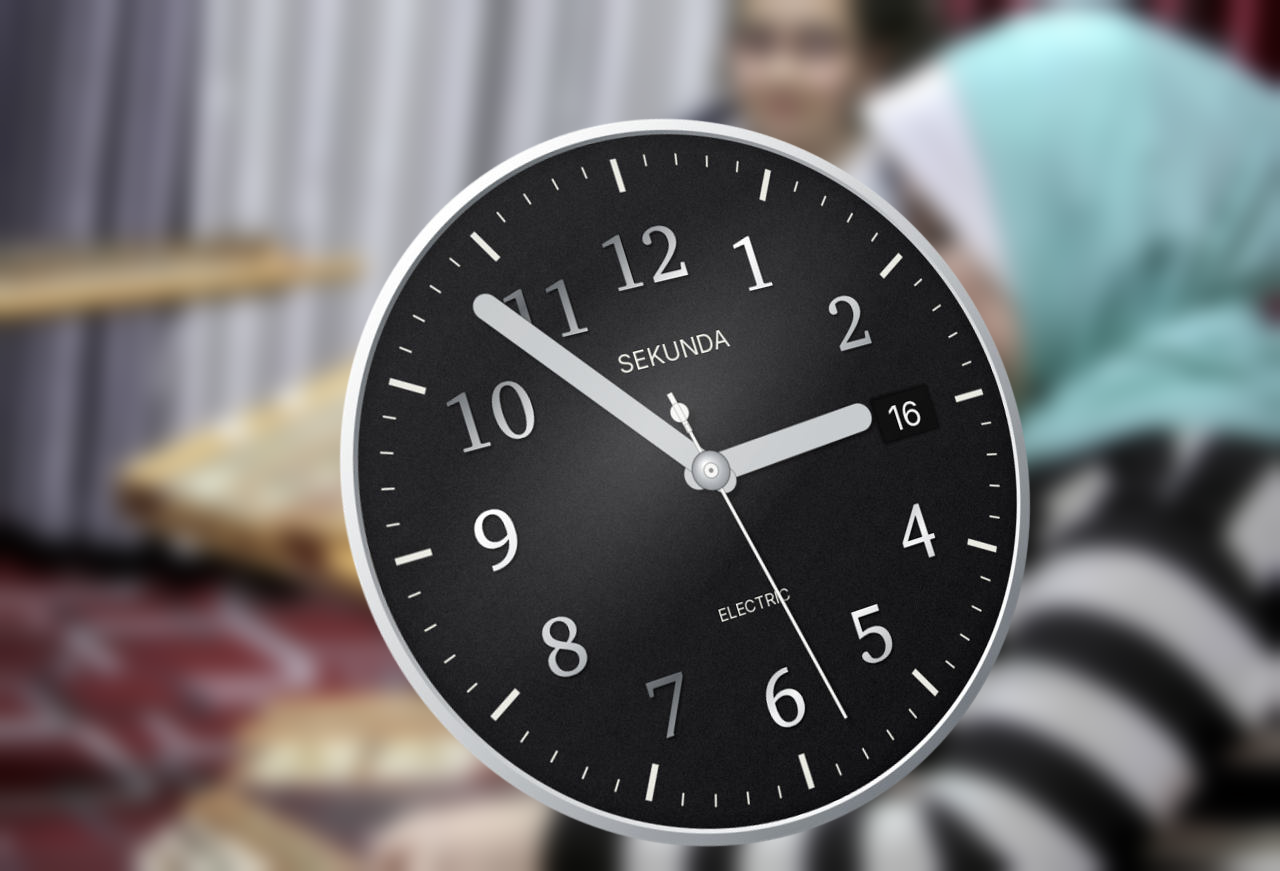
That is 2.53.28
